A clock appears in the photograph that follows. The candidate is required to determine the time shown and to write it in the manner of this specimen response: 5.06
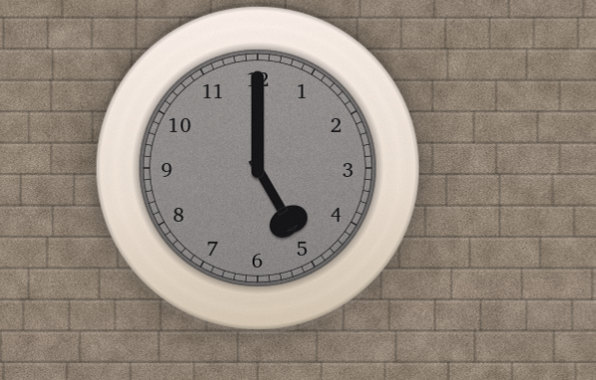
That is 5.00
